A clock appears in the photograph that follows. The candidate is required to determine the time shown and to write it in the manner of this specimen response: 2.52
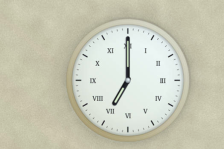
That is 7.00
